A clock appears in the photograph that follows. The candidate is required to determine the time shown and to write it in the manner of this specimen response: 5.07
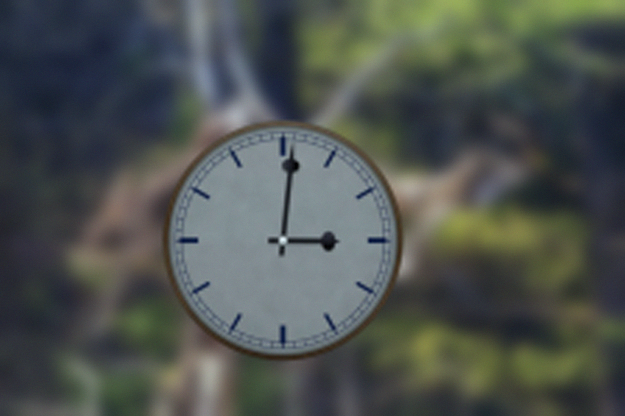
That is 3.01
